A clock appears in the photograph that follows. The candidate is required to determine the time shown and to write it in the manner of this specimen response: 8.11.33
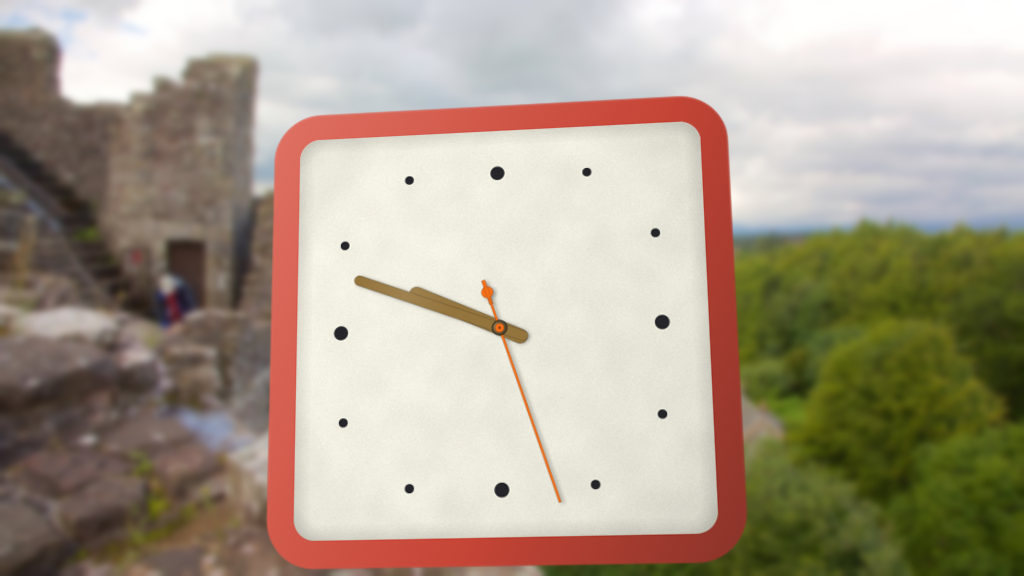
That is 9.48.27
